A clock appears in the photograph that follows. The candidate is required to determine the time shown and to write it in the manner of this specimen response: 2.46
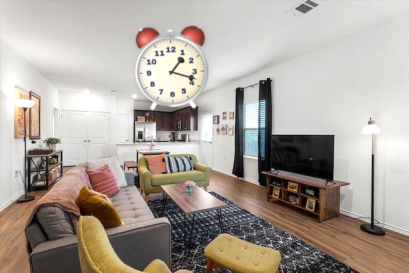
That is 1.18
